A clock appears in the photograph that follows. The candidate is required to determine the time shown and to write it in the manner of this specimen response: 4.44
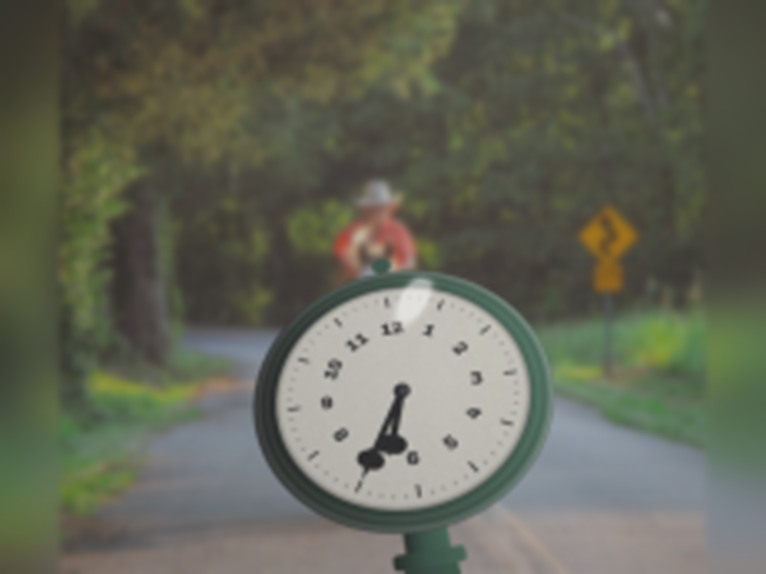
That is 6.35
